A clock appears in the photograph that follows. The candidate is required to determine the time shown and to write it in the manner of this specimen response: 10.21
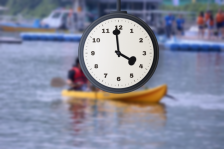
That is 3.59
